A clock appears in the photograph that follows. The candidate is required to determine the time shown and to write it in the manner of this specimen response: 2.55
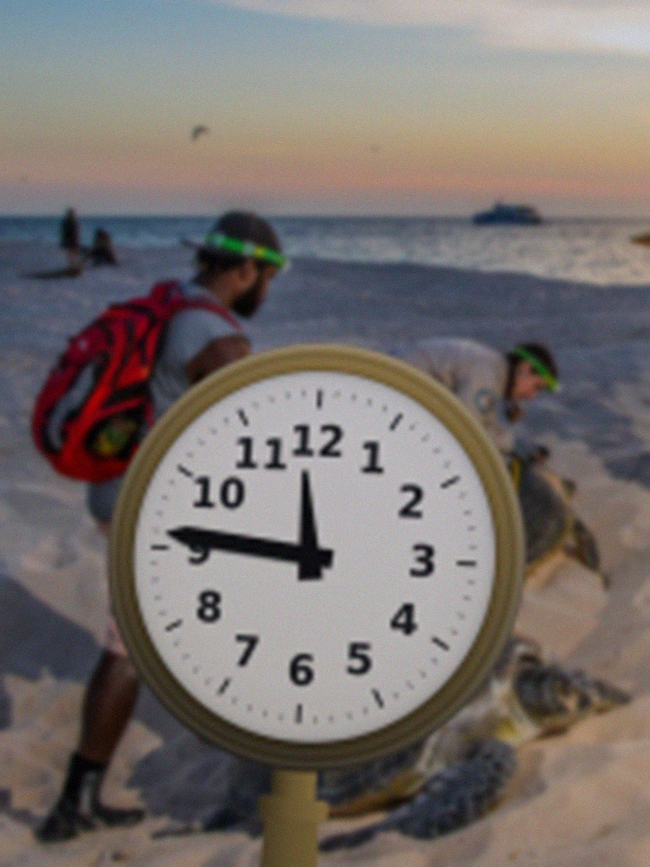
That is 11.46
